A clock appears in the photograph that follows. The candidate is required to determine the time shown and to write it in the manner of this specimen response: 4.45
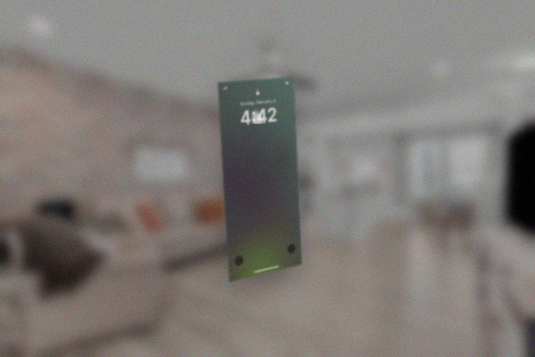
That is 4.42
